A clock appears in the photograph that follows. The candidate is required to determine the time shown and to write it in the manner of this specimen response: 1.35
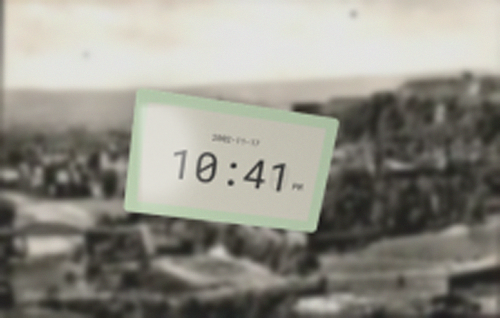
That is 10.41
